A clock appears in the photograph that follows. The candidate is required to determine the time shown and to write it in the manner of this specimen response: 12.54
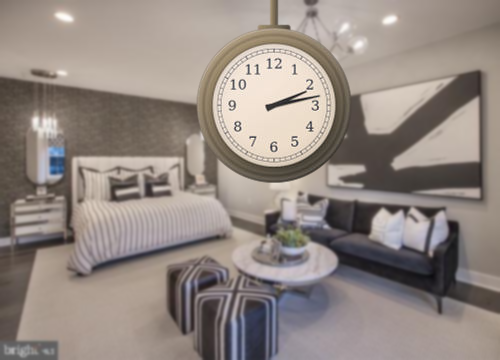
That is 2.13
